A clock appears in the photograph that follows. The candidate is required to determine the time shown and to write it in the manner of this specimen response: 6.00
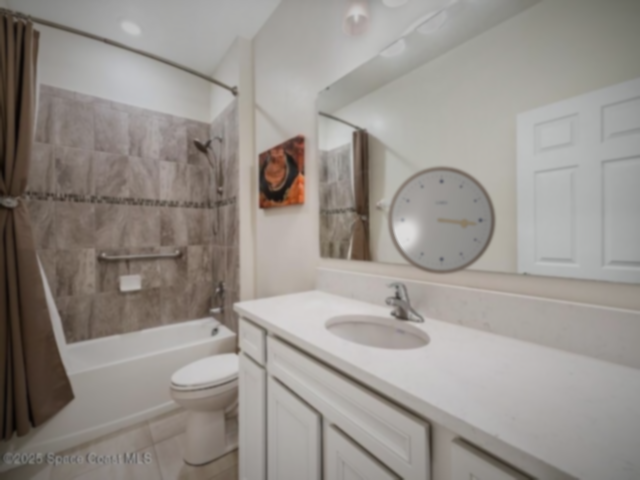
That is 3.16
